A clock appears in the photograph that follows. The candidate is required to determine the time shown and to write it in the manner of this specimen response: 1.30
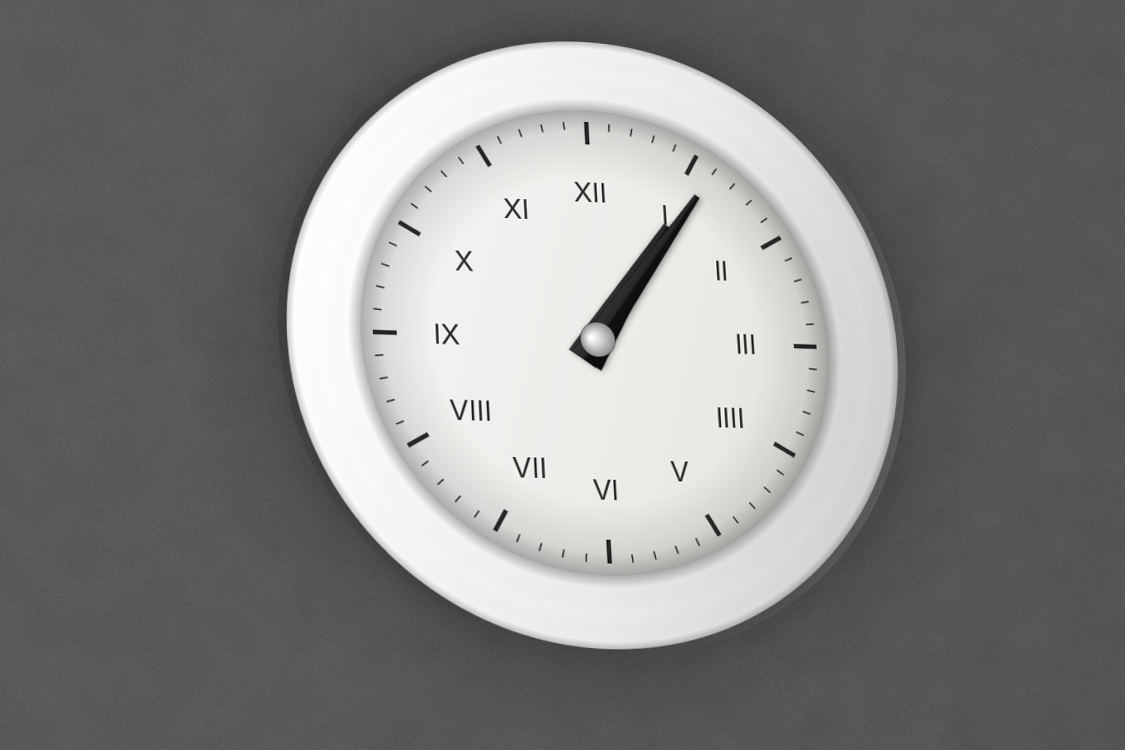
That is 1.06
